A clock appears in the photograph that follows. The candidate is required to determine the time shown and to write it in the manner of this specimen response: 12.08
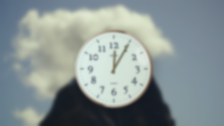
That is 12.05
